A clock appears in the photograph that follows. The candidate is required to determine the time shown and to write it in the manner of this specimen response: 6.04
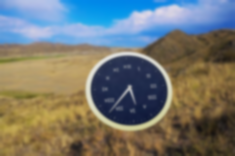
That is 5.37
